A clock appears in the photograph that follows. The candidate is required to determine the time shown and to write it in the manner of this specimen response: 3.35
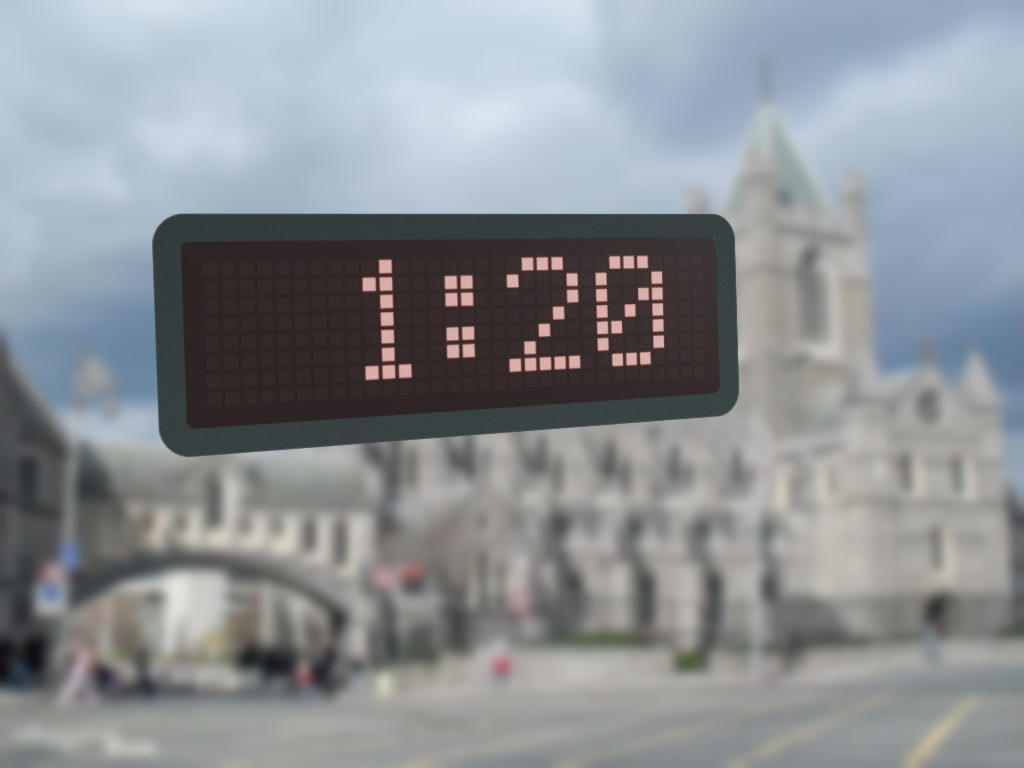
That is 1.20
